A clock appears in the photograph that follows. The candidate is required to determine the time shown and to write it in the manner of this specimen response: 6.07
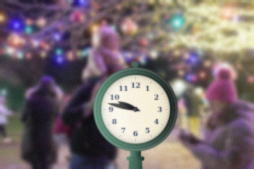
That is 9.47
